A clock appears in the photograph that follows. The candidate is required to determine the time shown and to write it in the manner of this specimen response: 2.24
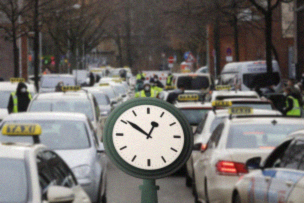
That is 12.51
